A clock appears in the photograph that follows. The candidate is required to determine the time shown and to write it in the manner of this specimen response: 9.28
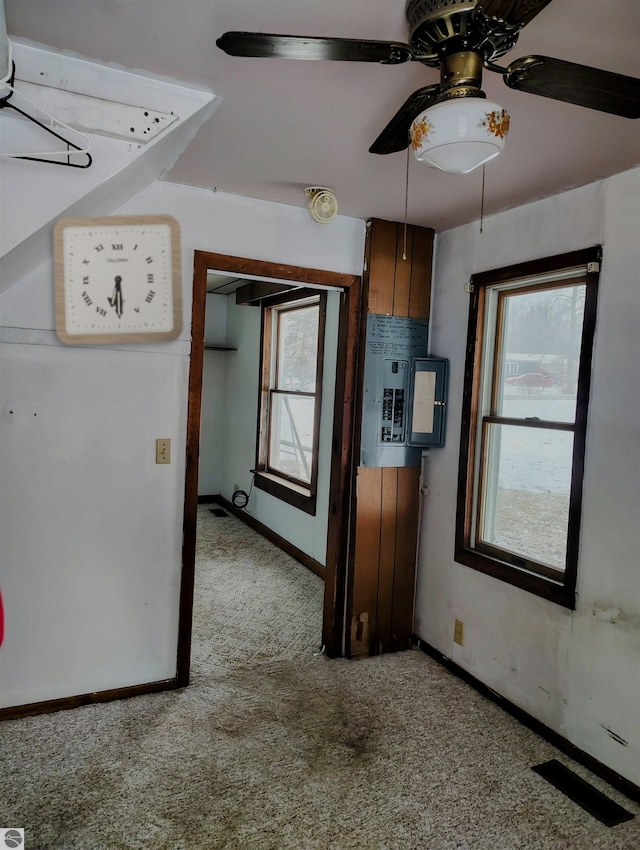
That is 6.30
